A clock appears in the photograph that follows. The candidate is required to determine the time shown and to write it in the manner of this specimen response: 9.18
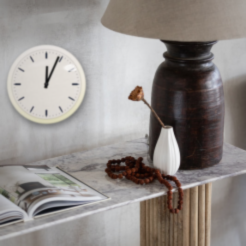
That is 12.04
